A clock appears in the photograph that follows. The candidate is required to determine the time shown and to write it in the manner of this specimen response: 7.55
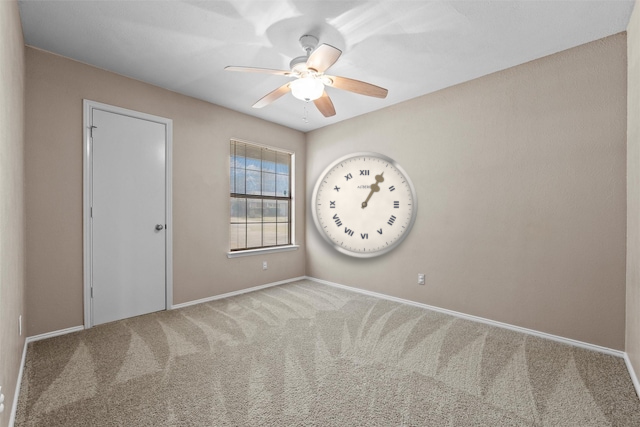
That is 1.05
